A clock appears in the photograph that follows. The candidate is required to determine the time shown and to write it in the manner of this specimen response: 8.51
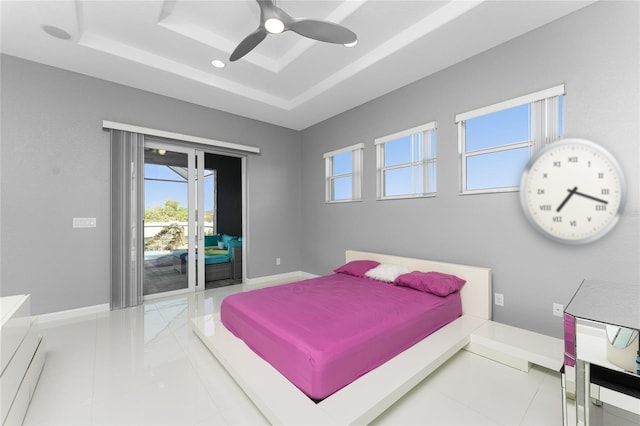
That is 7.18
